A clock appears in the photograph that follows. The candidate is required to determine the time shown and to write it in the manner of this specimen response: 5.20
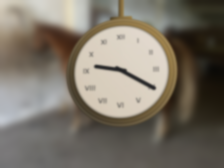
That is 9.20
